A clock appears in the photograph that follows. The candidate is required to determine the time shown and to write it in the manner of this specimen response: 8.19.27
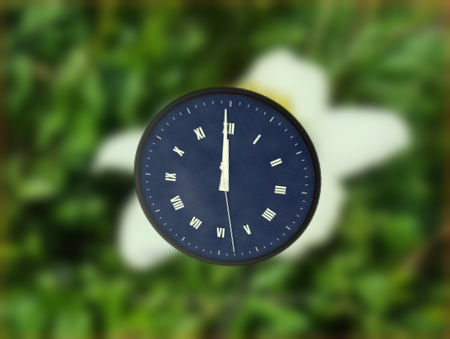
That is 11.59.28
